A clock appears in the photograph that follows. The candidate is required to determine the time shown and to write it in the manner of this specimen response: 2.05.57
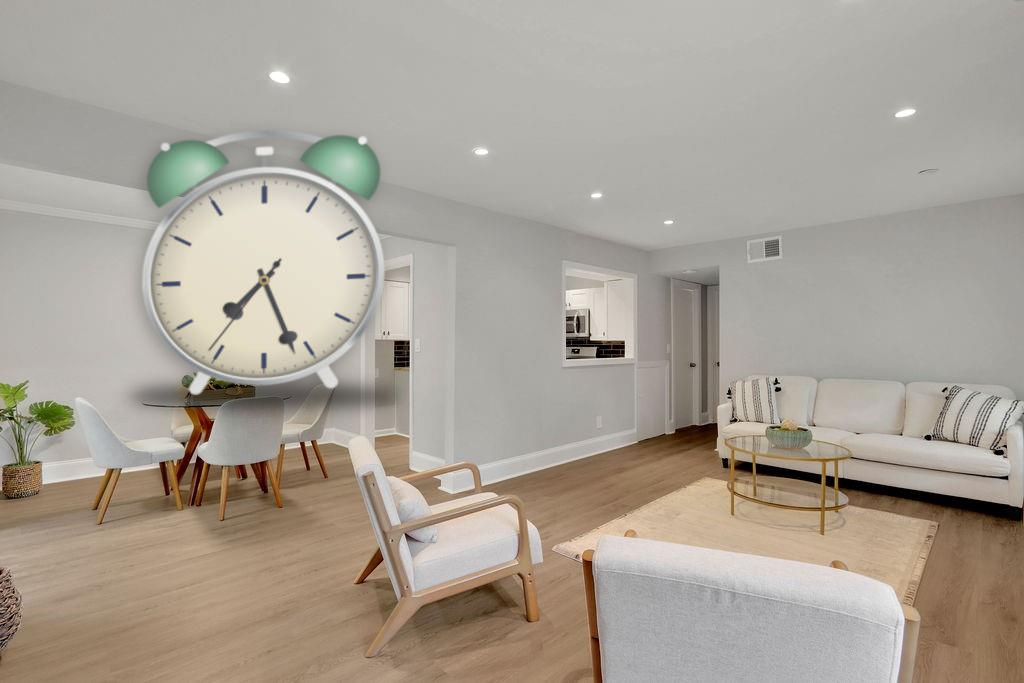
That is 7.26.36
